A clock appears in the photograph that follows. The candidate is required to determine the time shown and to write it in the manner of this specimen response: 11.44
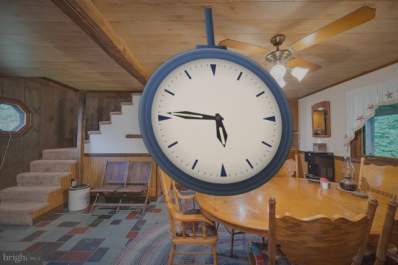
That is 5.46
